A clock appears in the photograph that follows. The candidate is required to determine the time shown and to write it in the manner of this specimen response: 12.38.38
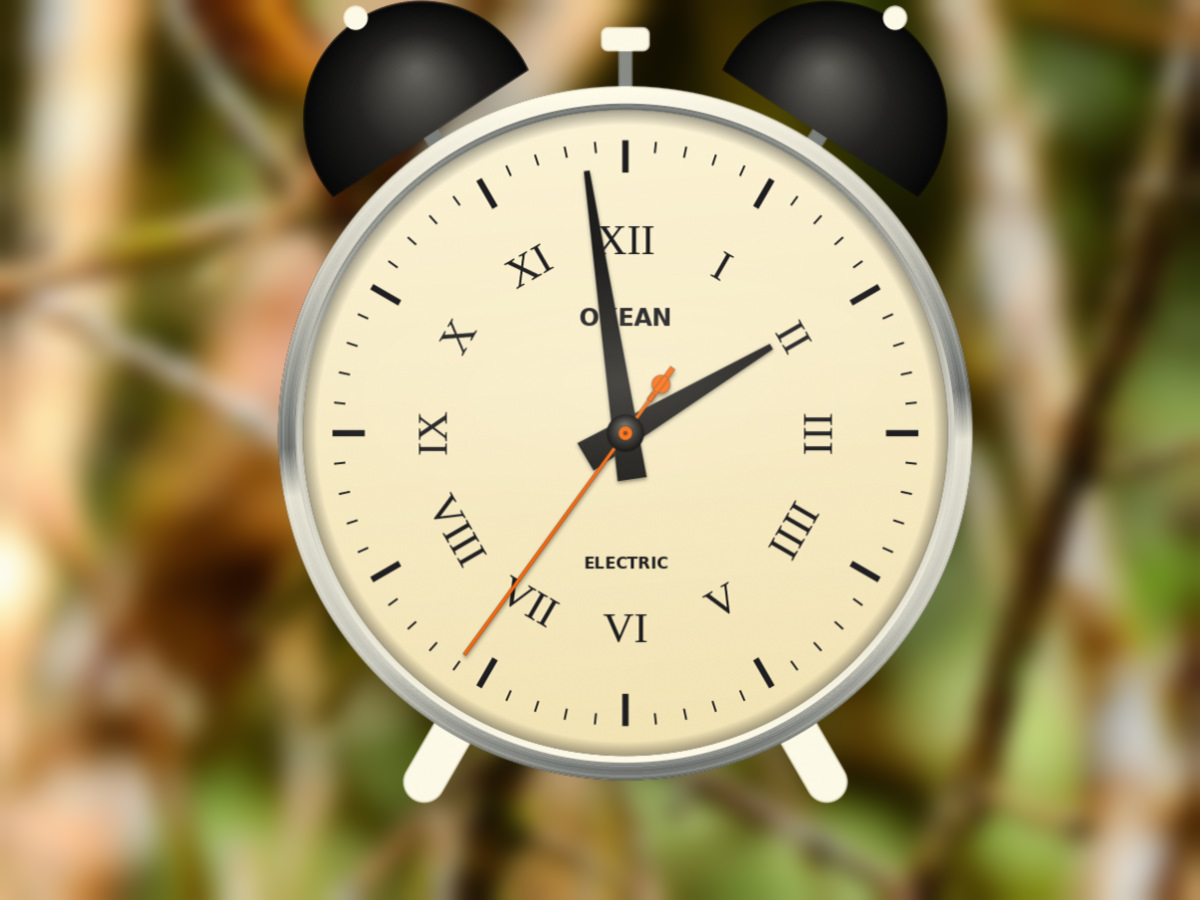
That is 1.58.36
